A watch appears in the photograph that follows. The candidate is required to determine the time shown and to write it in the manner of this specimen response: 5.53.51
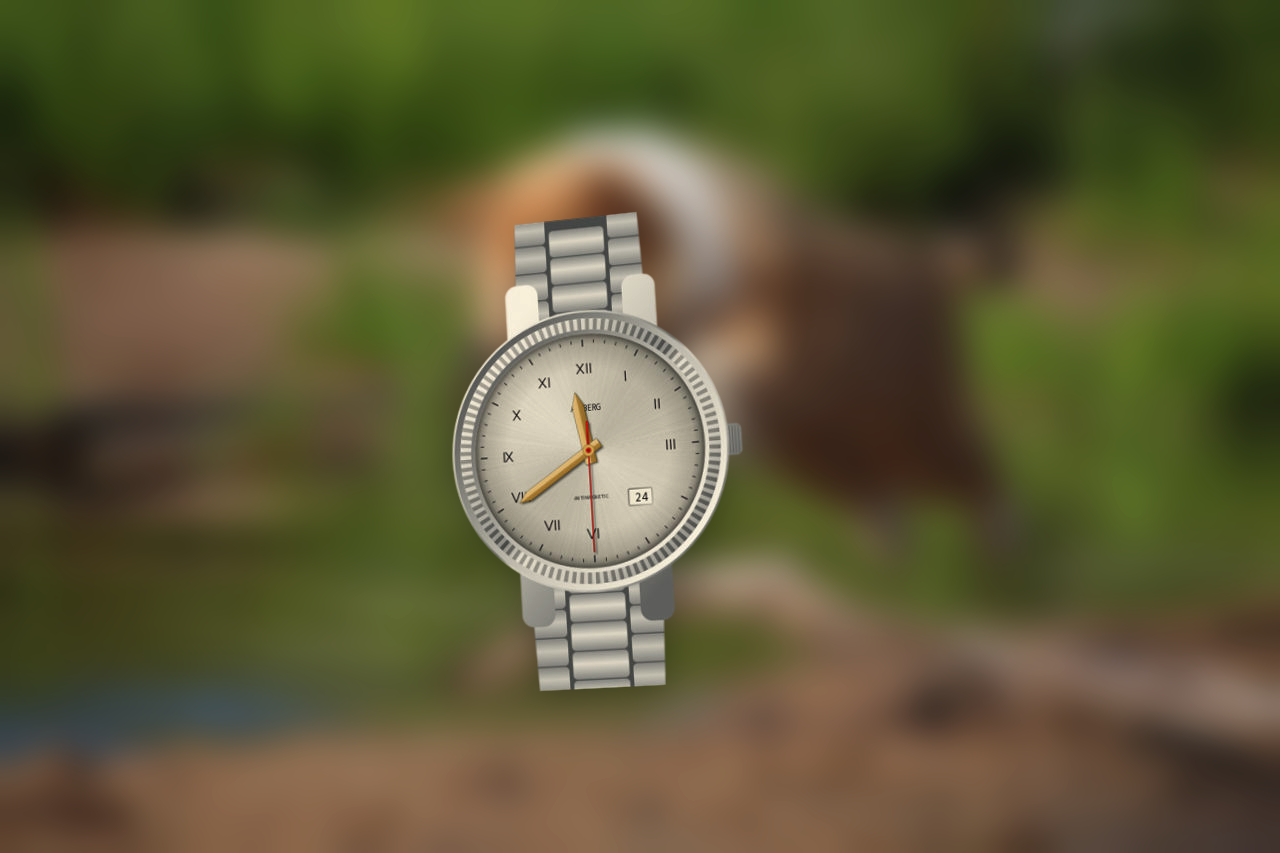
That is 11.39.30
